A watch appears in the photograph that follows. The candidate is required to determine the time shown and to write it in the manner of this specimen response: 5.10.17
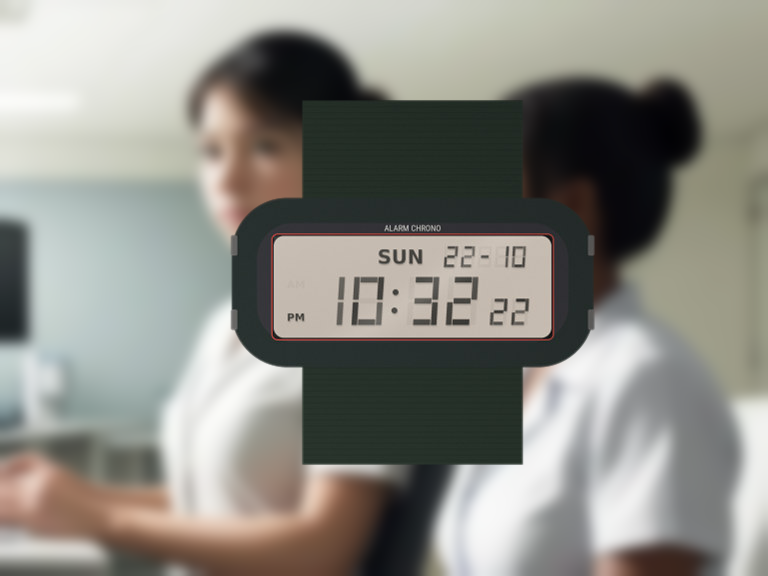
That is 10.32.22
